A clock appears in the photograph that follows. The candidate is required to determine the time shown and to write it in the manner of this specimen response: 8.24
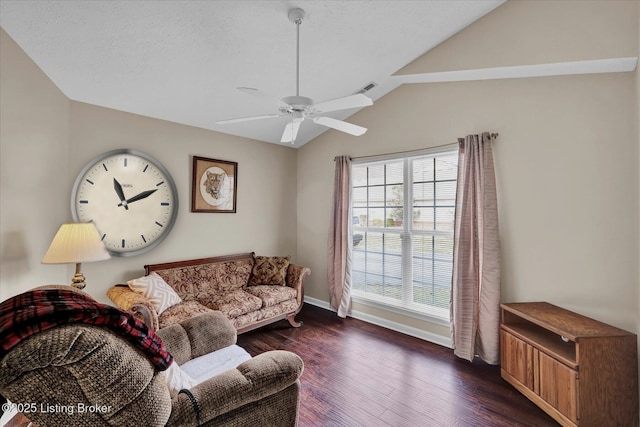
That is 11.11
